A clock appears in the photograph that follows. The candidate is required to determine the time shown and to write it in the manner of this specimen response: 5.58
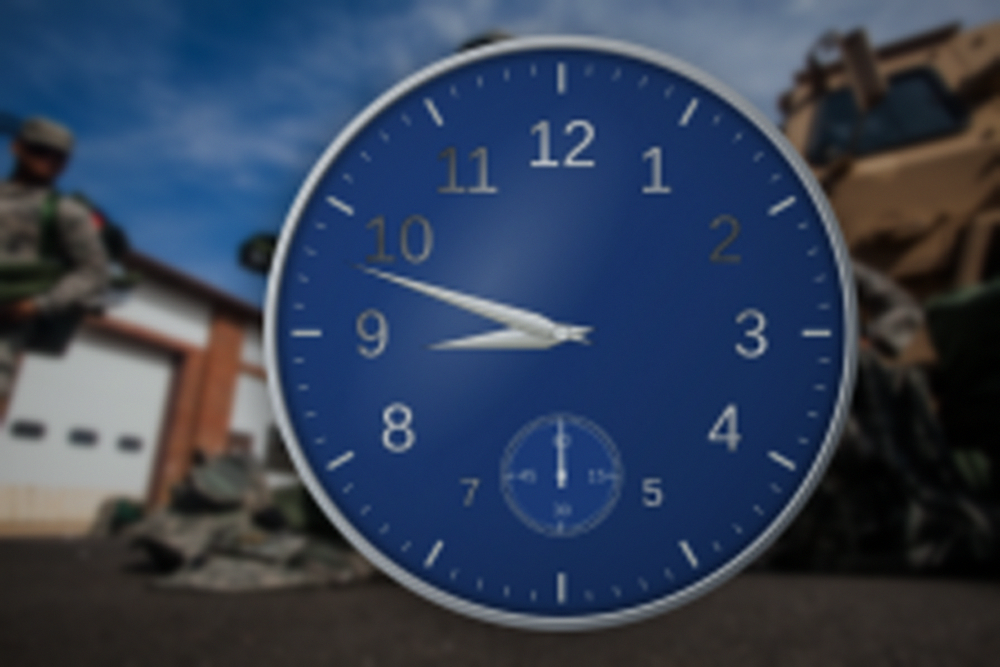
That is 8.48
